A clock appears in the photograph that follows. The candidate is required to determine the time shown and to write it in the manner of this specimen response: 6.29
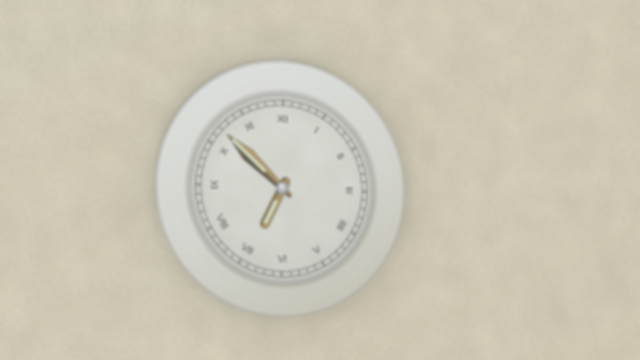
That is 6.52
